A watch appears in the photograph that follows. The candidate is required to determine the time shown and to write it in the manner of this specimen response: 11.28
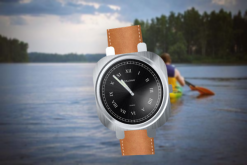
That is 10.53
